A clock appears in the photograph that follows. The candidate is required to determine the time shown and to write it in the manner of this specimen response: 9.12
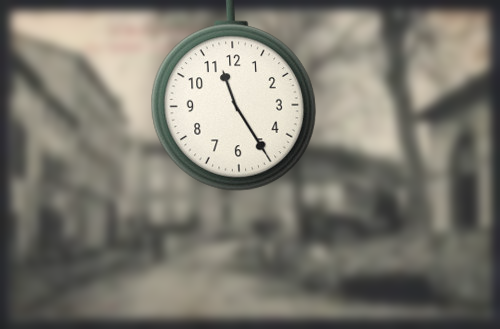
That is 11.25
